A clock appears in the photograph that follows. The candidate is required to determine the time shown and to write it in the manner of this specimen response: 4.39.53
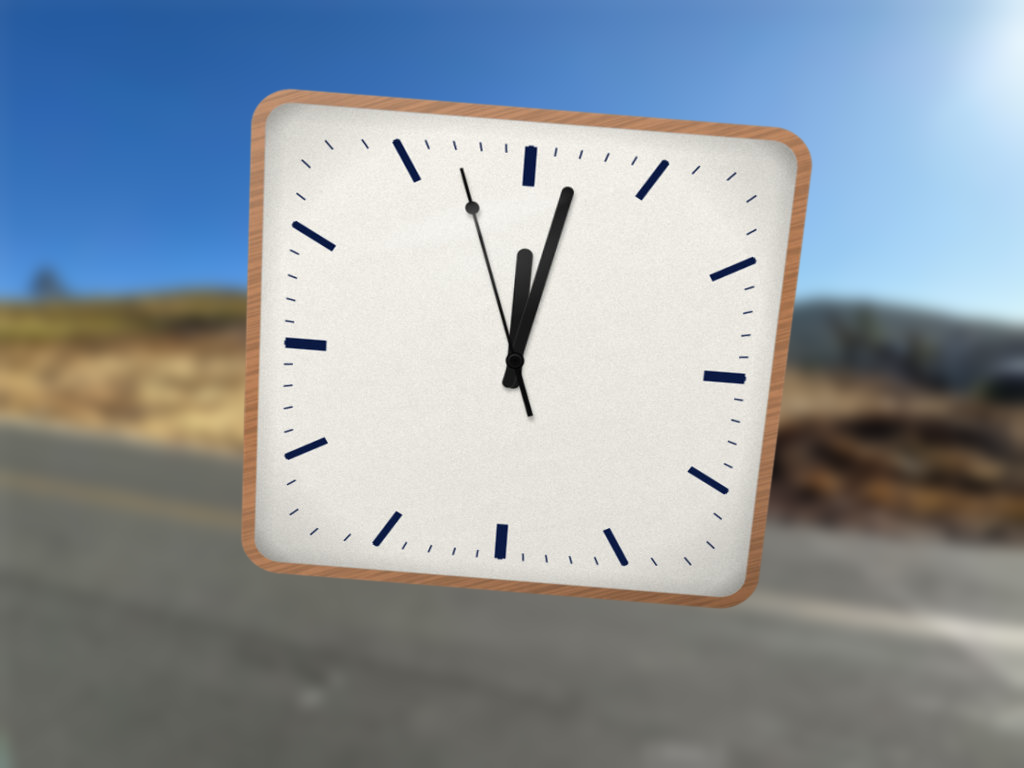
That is 12.01.57
